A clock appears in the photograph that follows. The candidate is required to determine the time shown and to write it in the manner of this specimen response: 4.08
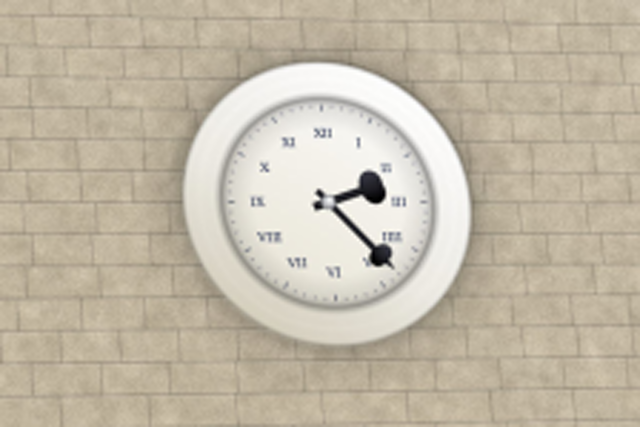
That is 2.23
